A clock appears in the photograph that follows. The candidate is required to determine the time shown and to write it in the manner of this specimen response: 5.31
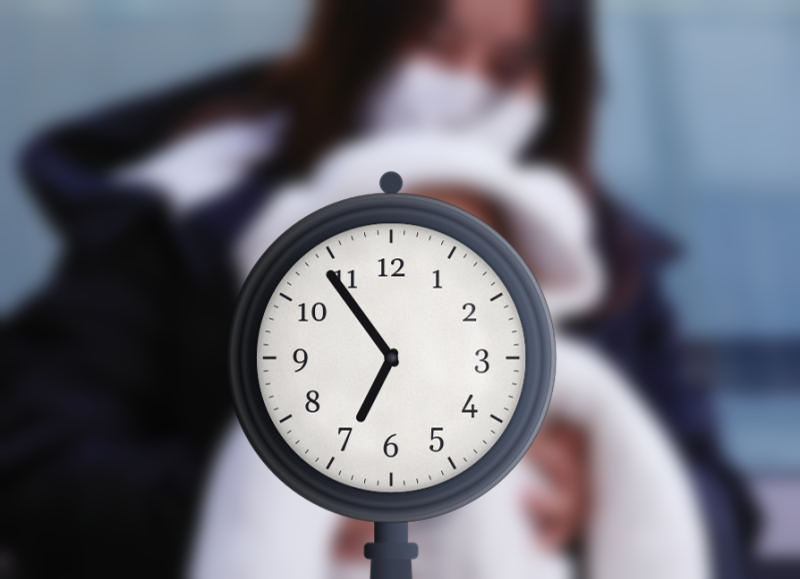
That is 6.54
